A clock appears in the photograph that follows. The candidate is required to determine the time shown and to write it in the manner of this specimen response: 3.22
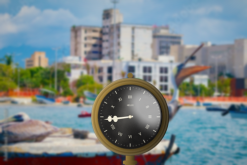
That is 8.44
